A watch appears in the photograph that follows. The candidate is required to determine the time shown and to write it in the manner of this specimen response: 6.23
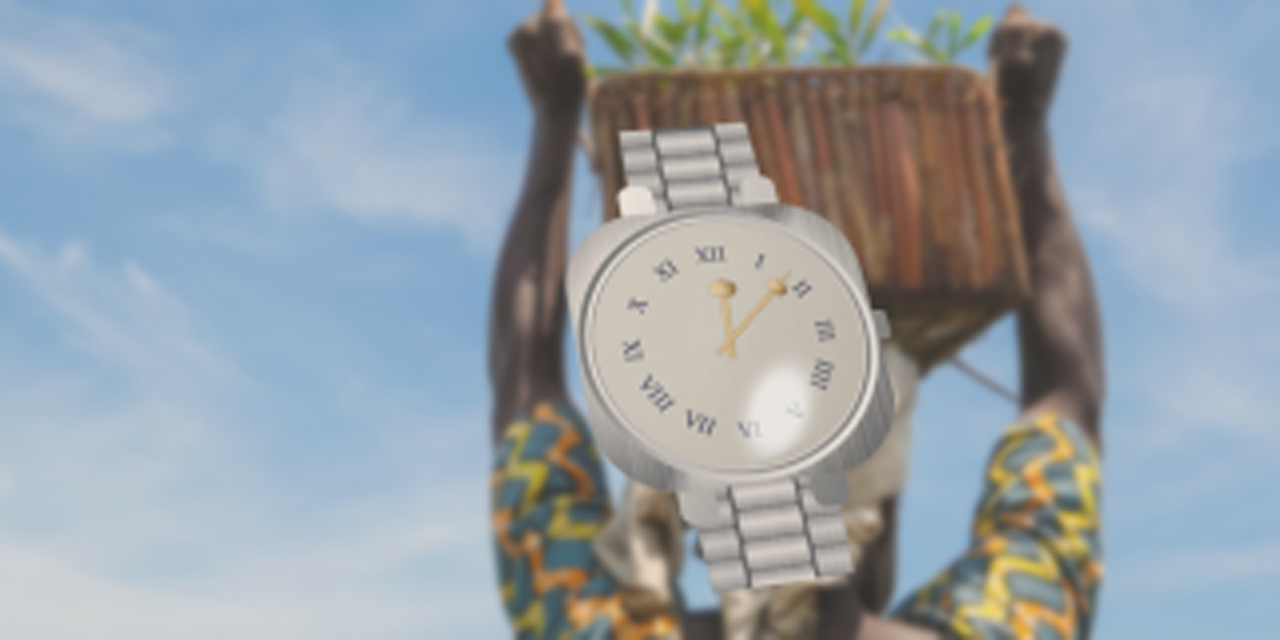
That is 12.08
